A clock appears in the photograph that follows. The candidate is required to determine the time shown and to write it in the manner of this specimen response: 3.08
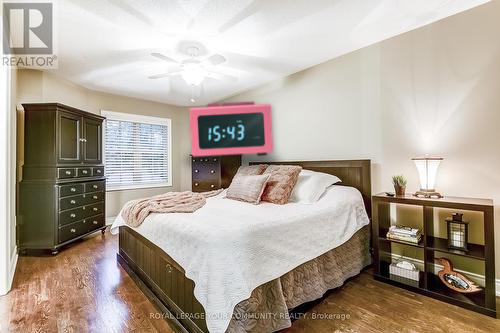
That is 15.43
